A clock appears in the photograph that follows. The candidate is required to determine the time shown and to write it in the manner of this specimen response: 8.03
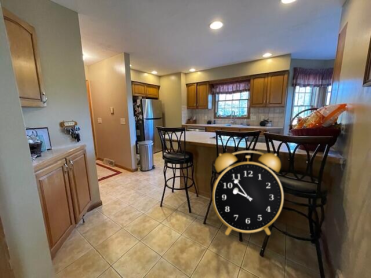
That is 9.54
